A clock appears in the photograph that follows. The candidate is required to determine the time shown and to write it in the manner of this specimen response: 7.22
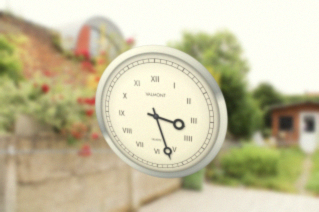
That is 3.27
